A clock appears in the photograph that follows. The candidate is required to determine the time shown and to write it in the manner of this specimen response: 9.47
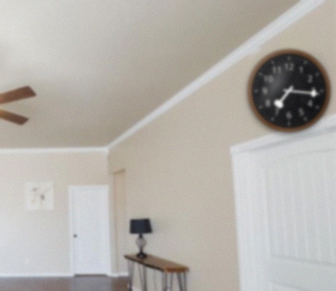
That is 7.16
